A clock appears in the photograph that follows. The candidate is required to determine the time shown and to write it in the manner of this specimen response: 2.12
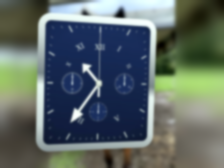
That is 10.36
